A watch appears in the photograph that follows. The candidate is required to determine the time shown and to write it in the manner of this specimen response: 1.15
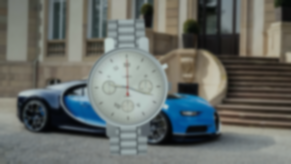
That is 9.18
